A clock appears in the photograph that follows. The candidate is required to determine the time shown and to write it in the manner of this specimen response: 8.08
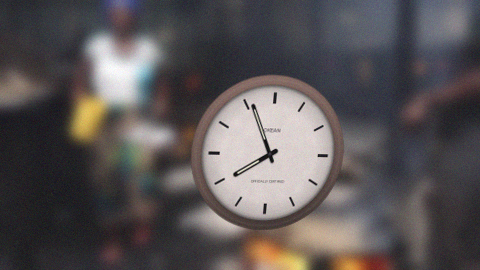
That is 7.56
